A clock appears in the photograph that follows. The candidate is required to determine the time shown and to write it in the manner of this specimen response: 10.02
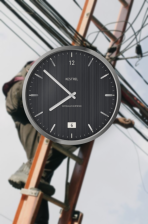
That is 7.52
